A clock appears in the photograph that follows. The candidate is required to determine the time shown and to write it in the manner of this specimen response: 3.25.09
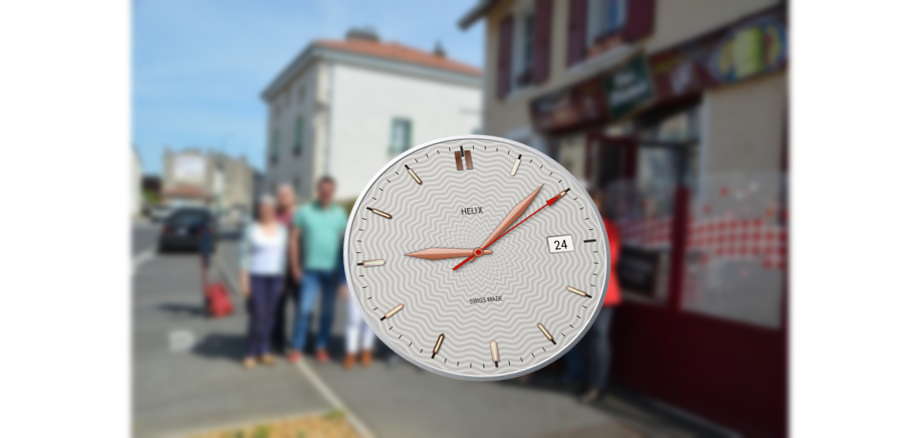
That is 9.08.10
